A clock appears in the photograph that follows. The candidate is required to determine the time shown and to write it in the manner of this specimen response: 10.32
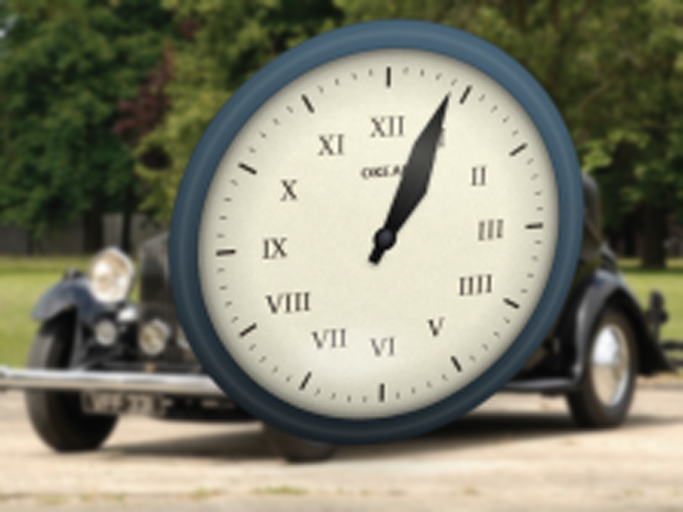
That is 1.04
